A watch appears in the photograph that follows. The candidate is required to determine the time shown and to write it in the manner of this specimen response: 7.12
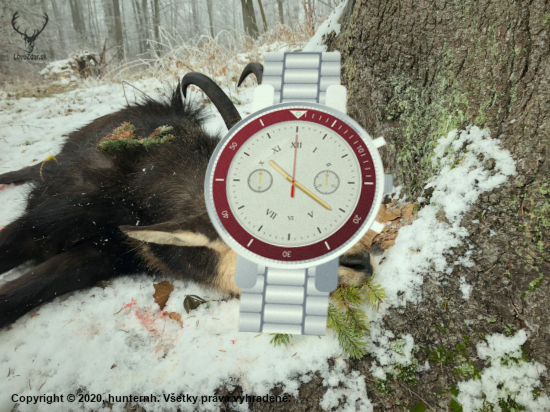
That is 10.21
